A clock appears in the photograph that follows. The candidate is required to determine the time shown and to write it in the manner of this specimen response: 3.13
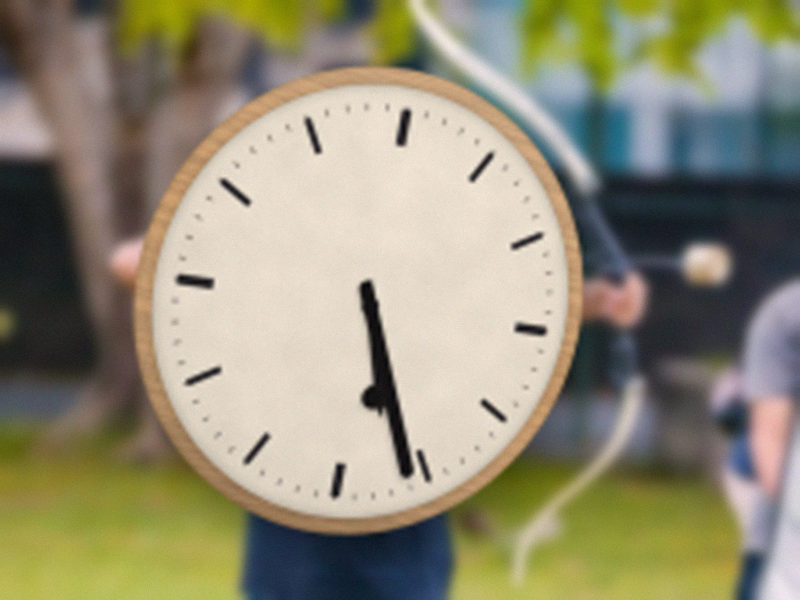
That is 5.26
